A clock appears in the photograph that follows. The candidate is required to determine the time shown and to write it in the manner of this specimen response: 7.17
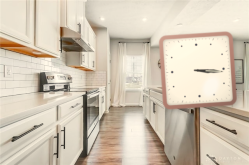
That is 3.16
